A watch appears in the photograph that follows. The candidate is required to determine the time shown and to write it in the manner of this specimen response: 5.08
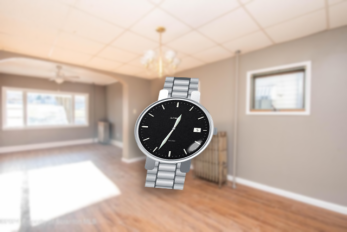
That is 12.34
